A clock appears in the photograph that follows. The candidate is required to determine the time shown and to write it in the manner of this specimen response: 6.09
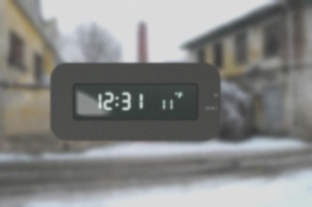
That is 12.31
